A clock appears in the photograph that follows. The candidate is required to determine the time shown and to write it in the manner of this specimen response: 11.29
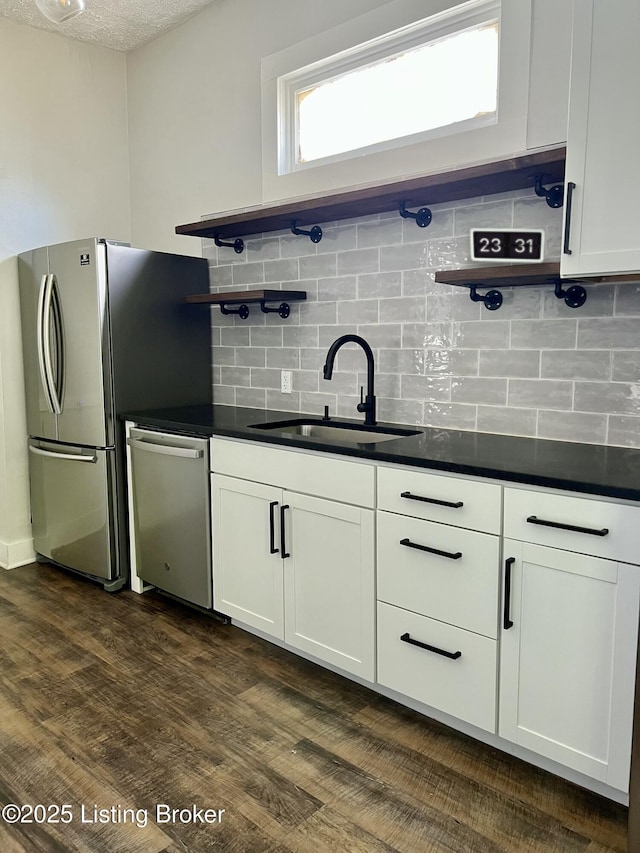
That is 23.31
